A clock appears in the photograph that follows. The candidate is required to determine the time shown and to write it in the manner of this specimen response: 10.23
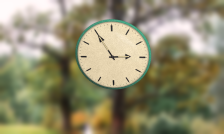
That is 2.55
